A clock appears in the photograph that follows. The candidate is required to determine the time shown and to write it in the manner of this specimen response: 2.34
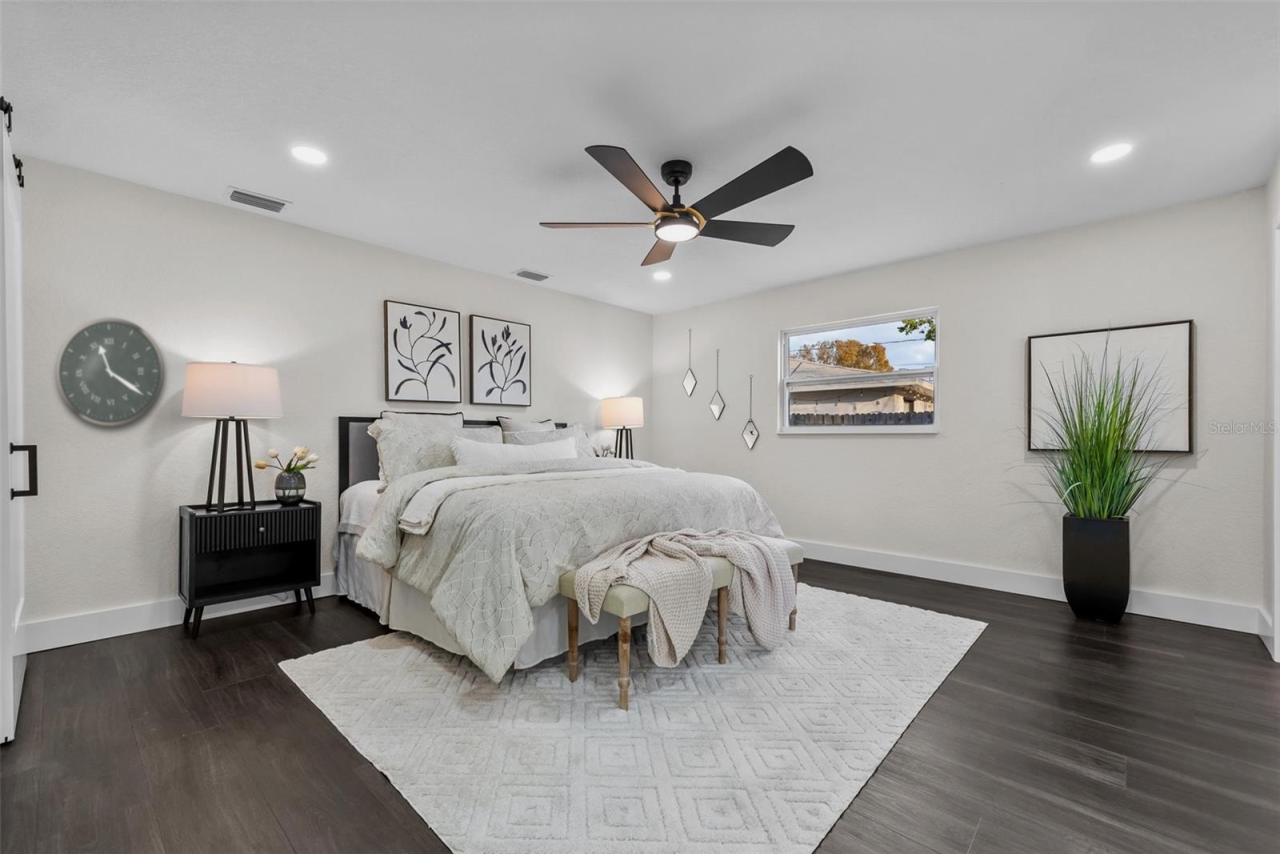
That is 11.21
